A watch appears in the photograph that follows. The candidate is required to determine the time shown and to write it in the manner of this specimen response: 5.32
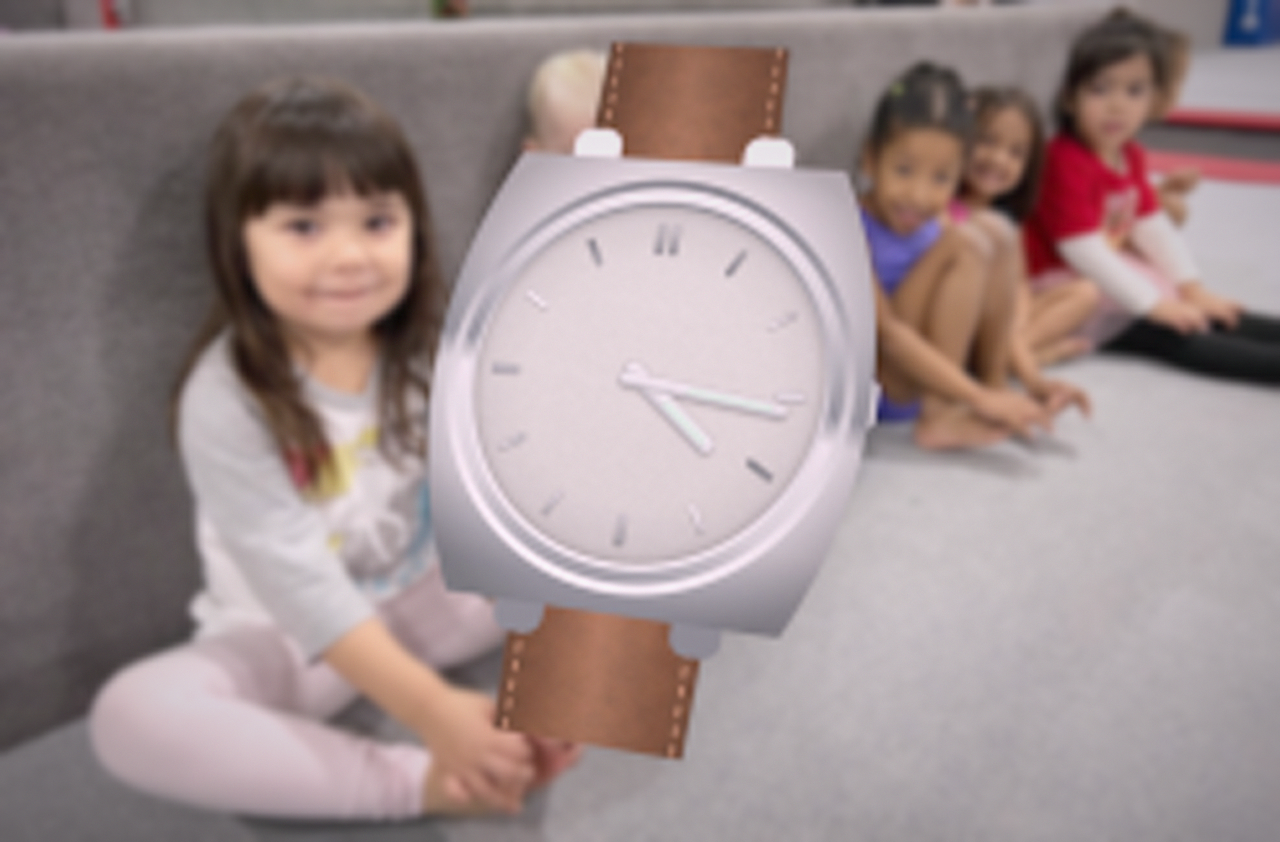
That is 4.16
